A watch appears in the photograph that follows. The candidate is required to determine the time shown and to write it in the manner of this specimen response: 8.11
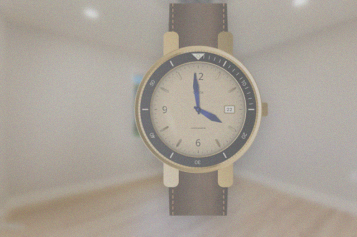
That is 3.59
